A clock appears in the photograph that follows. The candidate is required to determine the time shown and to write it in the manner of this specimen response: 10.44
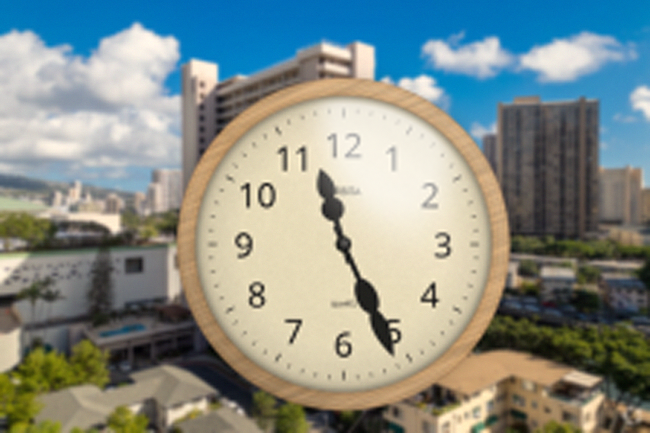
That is 11.26
